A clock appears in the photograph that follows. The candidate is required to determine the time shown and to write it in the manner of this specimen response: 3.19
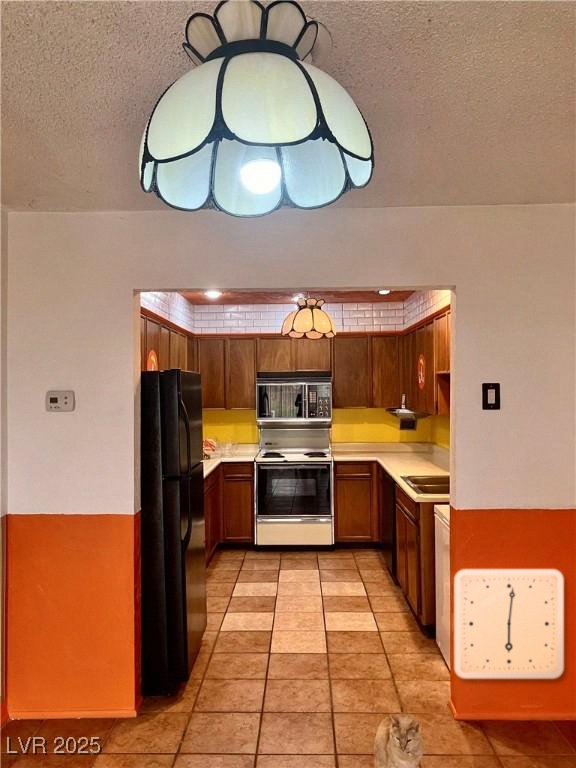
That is 6.01
